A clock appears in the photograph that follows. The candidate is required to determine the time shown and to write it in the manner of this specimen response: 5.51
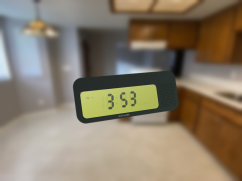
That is 3.53
